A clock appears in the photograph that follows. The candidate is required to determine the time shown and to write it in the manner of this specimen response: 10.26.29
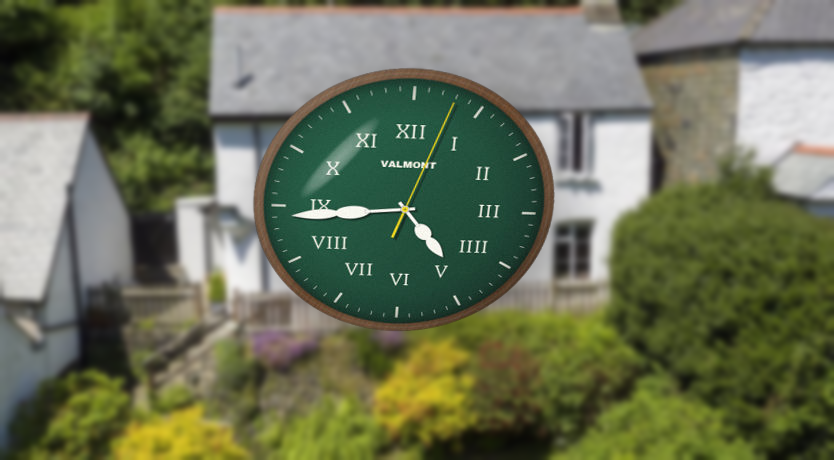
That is 4.44.03
